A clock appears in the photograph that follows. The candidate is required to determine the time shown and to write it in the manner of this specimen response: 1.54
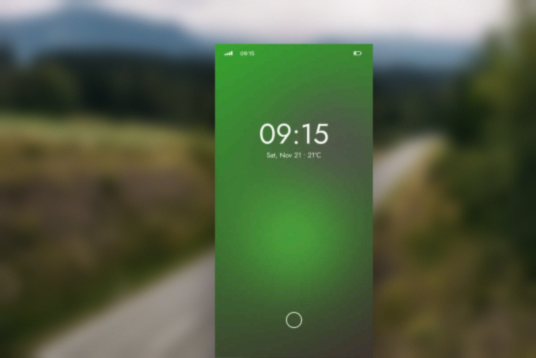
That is 9.15
